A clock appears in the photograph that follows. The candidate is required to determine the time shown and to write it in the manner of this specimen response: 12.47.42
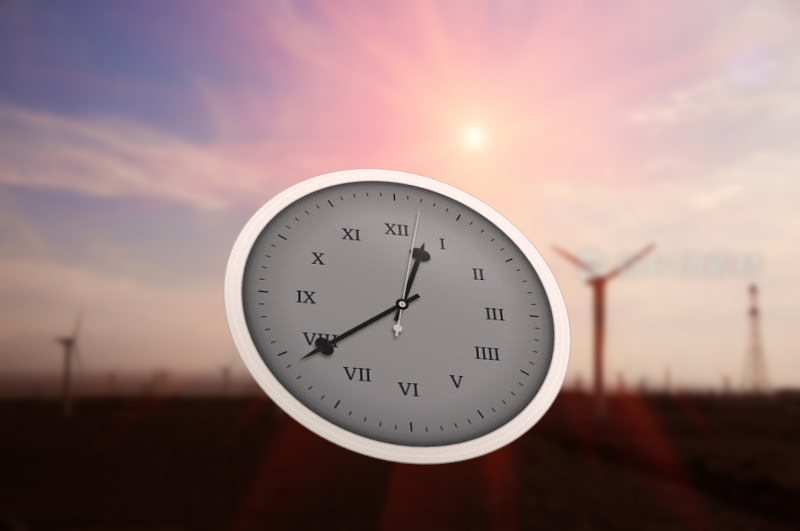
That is 12.39.02
